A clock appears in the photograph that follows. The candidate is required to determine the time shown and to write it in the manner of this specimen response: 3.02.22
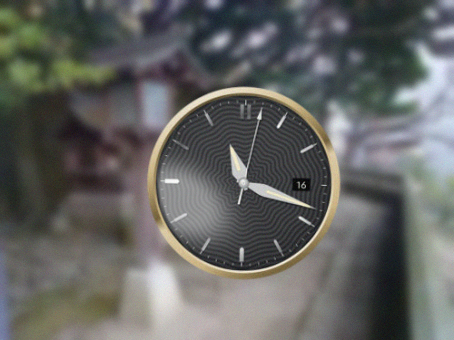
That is 11.18.02
